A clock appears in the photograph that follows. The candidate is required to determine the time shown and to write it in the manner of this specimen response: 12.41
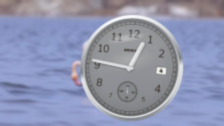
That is 12.46
